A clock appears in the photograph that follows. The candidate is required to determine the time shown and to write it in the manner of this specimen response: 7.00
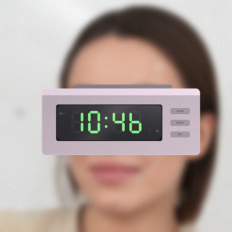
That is 10.46
